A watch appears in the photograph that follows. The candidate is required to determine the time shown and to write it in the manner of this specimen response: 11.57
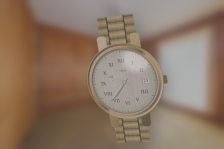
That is 9.37
